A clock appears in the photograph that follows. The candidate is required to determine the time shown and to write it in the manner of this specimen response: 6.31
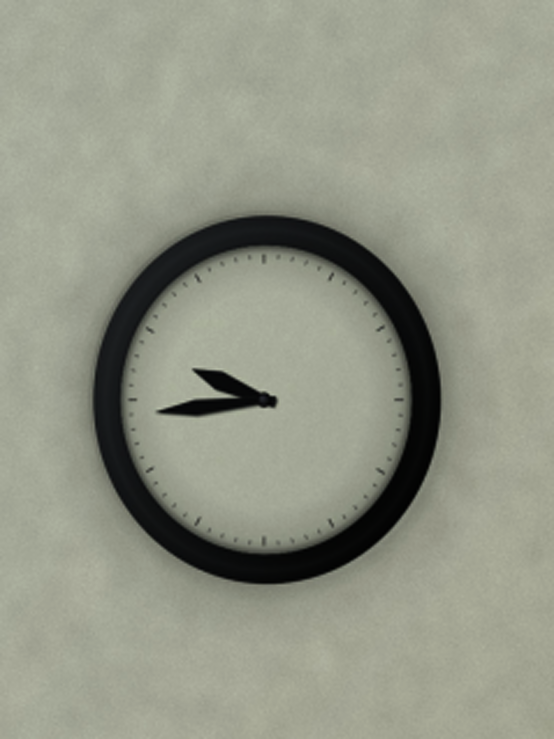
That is 9.44
